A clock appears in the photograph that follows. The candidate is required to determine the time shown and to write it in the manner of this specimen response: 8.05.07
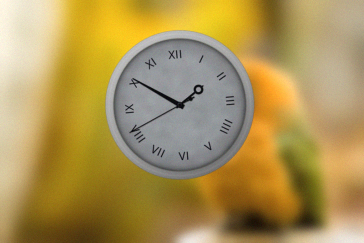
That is 1.50.41
